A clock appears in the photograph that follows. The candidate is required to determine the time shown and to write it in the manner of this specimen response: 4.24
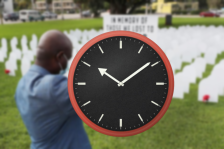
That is 10.09
